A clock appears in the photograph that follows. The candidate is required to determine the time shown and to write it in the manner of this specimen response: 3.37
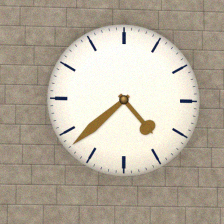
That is 4.38
